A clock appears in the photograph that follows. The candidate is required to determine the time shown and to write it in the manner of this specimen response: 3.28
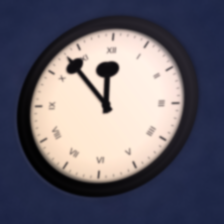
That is 11.53
